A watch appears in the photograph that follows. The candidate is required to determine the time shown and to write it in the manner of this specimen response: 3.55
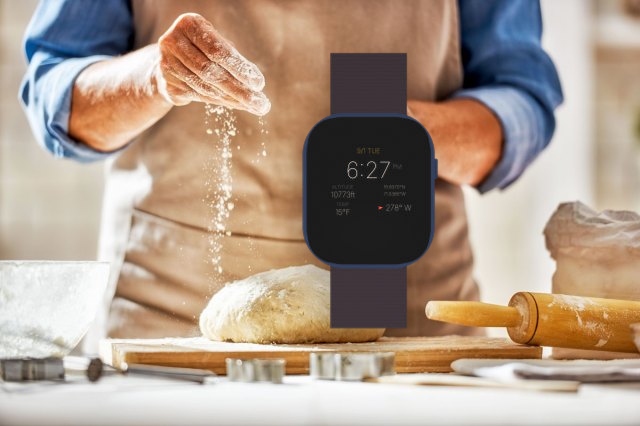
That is 6.27
